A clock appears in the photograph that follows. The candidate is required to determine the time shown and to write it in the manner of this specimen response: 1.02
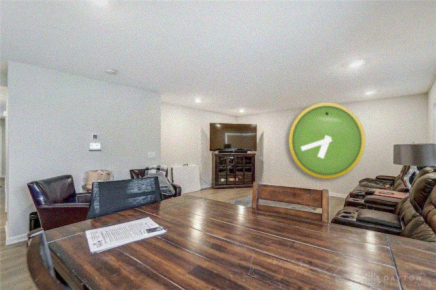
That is 6.42
